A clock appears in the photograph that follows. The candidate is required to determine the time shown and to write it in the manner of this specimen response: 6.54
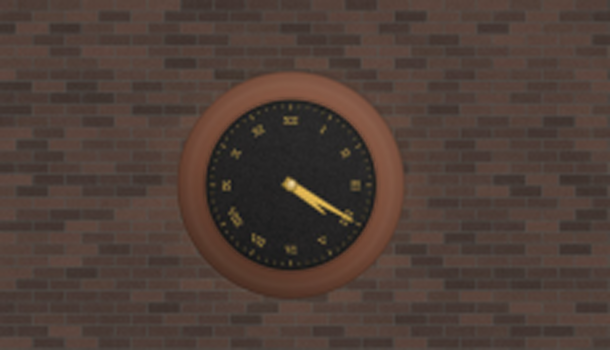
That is 4.20
